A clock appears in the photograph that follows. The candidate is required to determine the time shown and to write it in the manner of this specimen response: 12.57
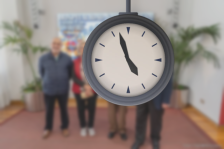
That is 4.57
